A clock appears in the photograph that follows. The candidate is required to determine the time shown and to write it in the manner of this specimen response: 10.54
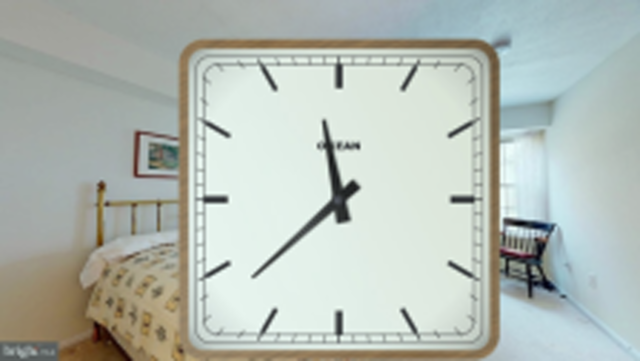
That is 11.38
